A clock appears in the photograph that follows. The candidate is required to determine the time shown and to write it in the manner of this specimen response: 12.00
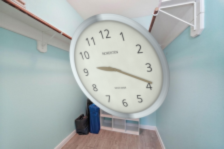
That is 9.19
